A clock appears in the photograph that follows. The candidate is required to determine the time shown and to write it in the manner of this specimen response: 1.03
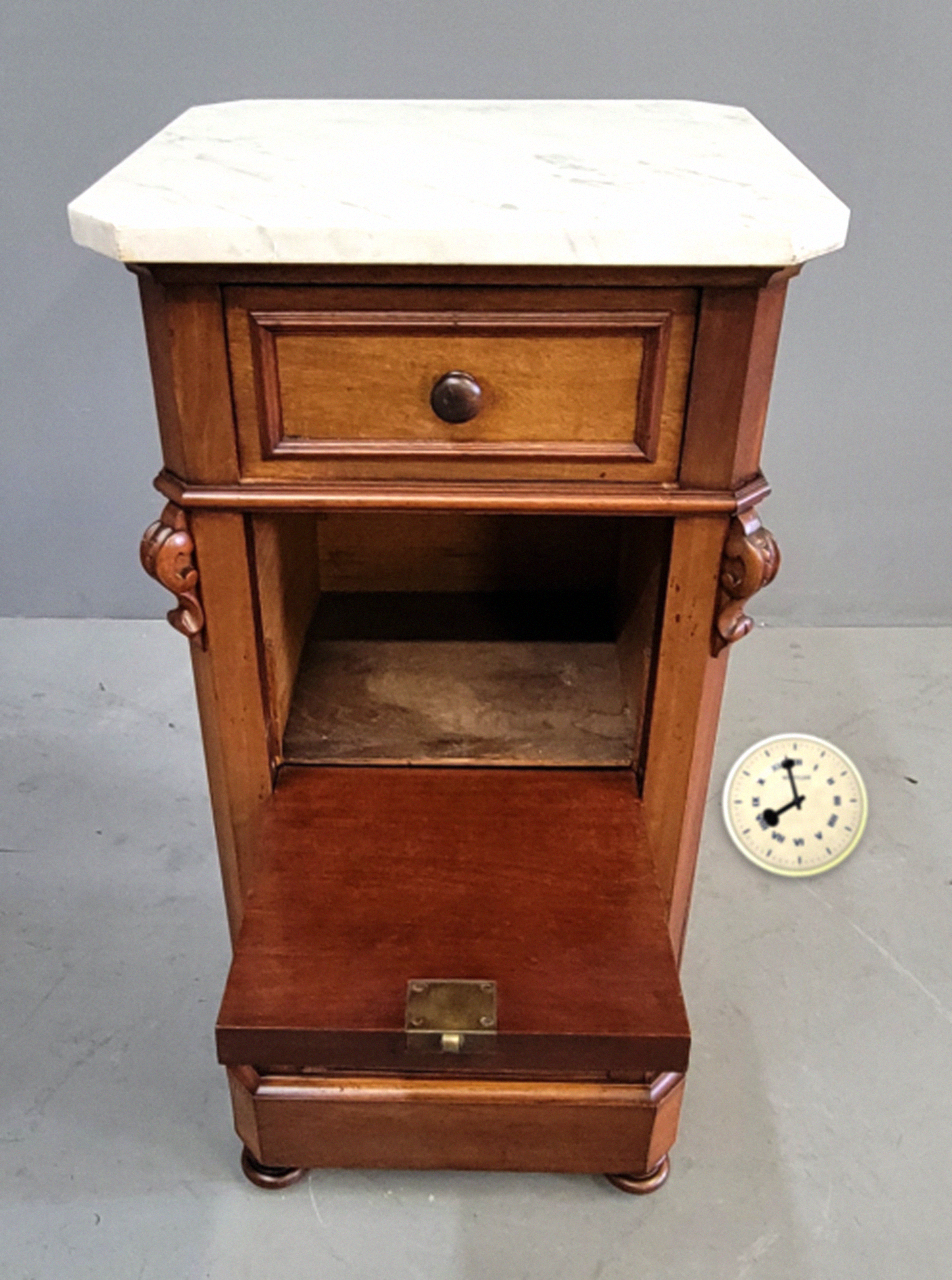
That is 7.58
